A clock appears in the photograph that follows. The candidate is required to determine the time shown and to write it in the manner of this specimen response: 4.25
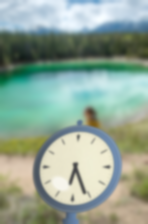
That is 6.26
